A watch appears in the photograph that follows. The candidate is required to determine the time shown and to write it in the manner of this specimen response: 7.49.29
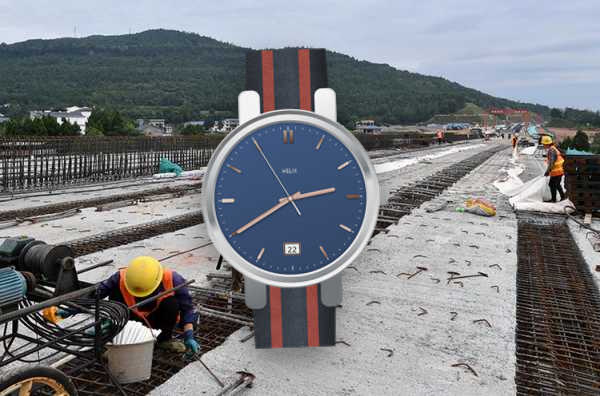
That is 2.39.55
